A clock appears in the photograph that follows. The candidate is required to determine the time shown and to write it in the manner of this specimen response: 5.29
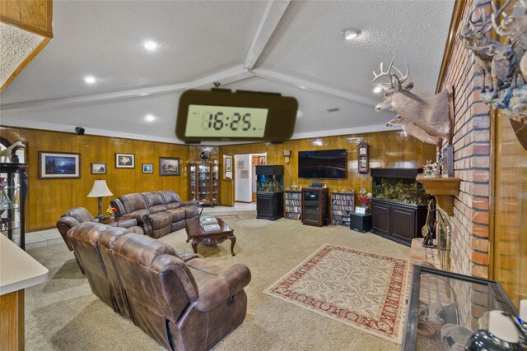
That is 16.25
